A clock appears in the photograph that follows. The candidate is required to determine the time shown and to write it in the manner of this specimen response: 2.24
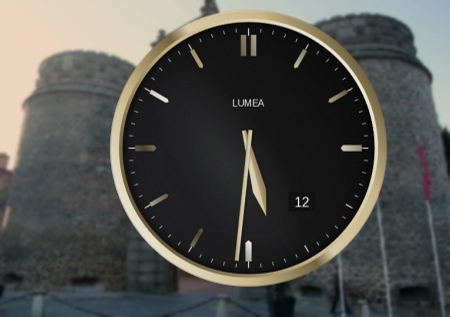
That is 5.31
